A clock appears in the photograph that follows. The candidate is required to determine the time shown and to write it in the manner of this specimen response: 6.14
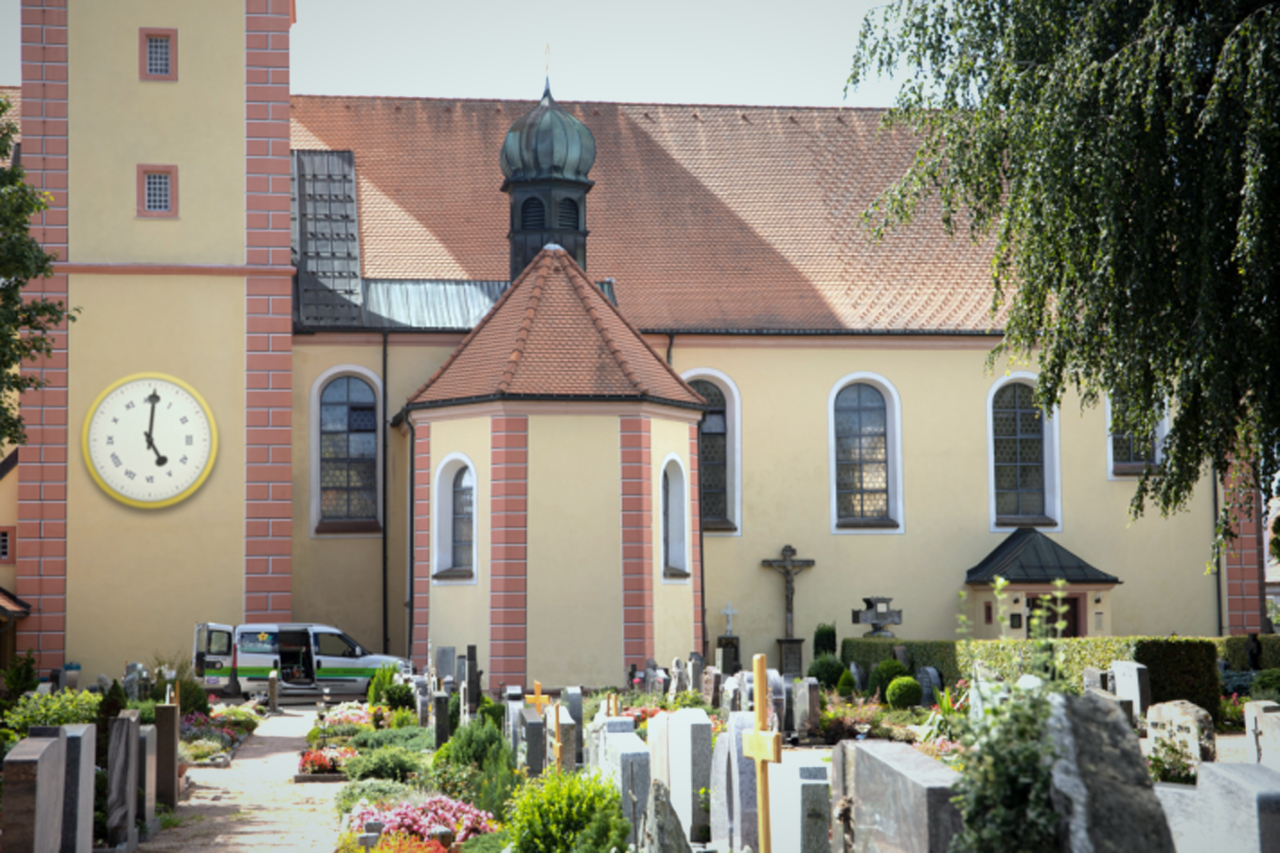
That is 5.01
